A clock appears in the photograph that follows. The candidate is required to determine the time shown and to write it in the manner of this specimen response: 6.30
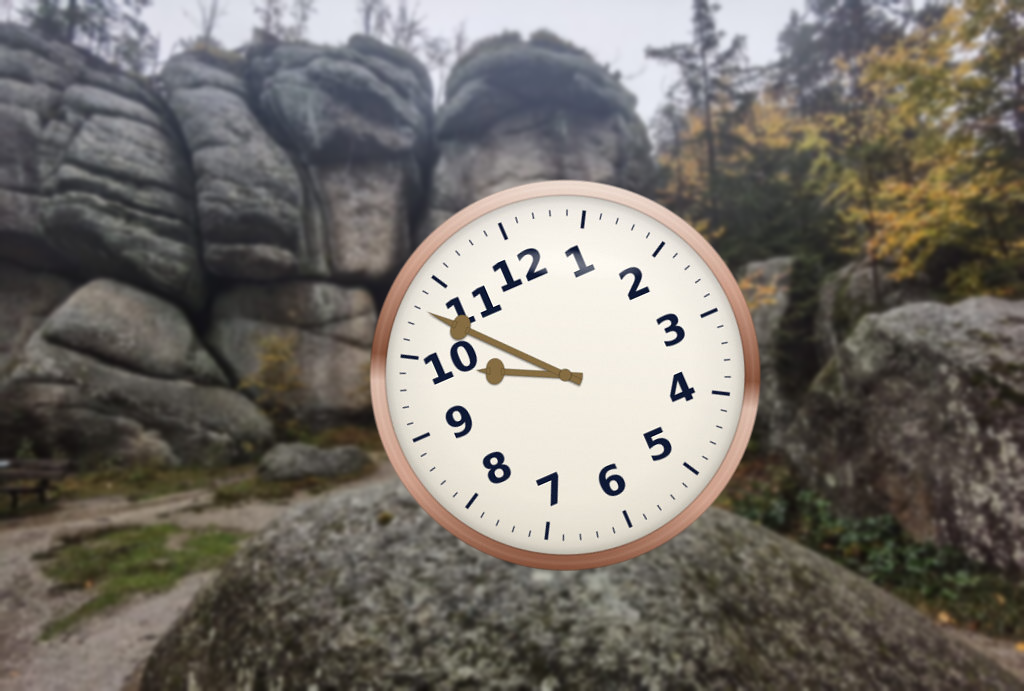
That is 9.53
